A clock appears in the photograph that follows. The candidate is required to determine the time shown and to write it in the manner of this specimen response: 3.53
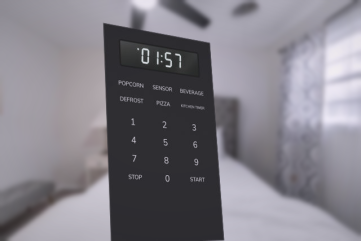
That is 1.57
